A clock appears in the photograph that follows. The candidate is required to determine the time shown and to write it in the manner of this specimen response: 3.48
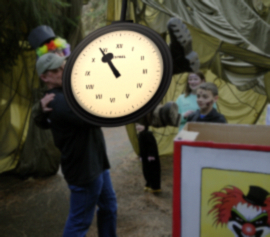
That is 10.54
